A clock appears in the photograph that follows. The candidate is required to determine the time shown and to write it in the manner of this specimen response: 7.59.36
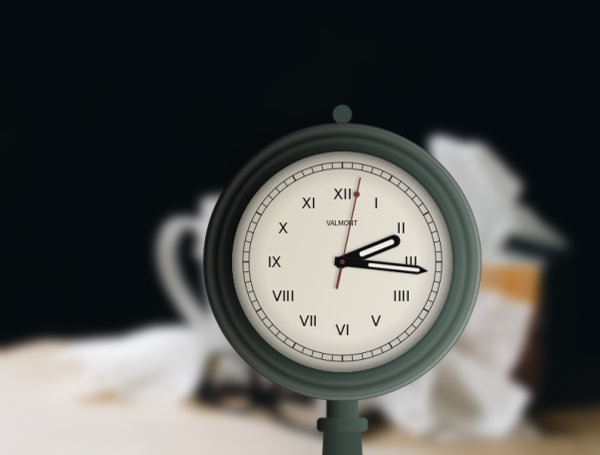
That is 2.16.02
